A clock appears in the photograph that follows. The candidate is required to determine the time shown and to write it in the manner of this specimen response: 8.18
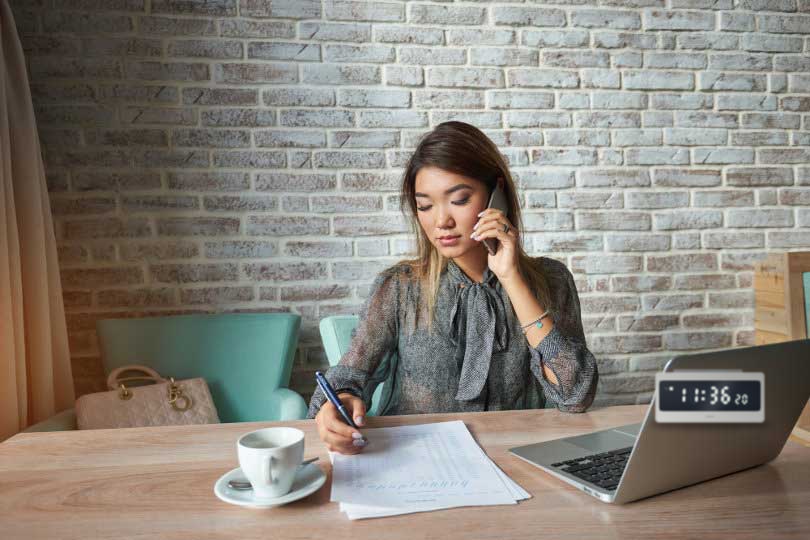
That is 11.36
